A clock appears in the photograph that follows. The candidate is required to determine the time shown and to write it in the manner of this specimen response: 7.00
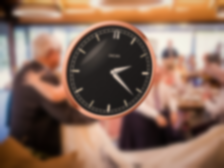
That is 2.22
